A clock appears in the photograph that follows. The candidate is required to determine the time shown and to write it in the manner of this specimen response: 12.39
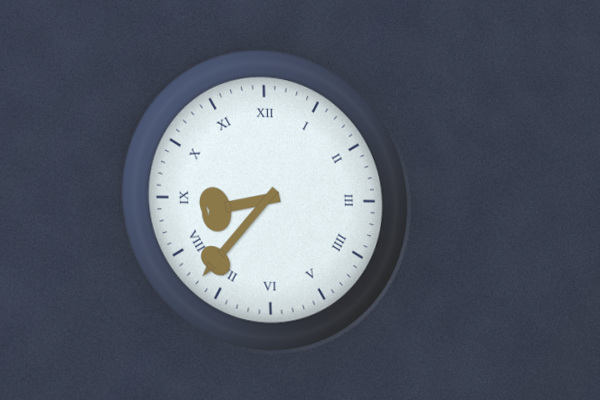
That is 8.37
